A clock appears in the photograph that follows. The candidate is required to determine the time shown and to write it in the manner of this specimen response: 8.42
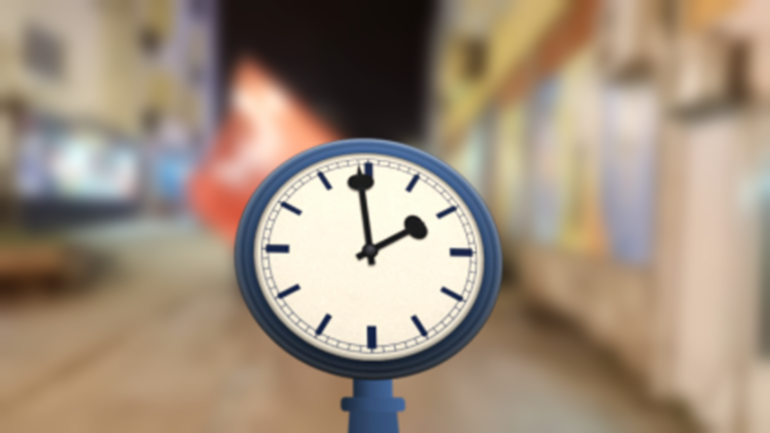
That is 1.59
